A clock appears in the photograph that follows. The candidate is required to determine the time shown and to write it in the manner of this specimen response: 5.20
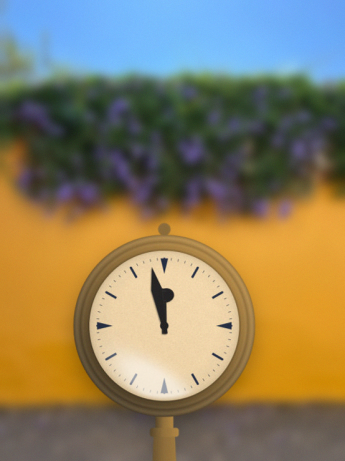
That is 11.58
